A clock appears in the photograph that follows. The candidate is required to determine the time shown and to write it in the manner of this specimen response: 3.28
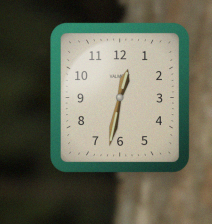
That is 12.32
